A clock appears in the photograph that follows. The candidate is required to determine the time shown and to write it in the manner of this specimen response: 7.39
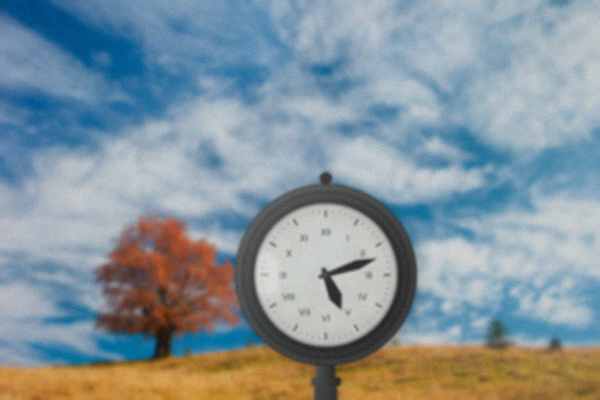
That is 5.12
